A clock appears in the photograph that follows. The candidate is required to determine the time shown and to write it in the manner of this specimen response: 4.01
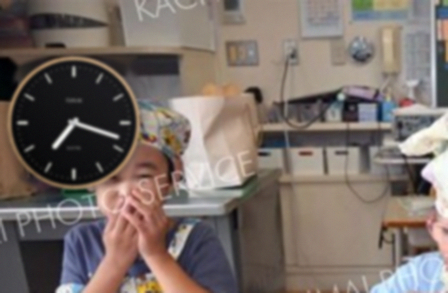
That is 7.18
